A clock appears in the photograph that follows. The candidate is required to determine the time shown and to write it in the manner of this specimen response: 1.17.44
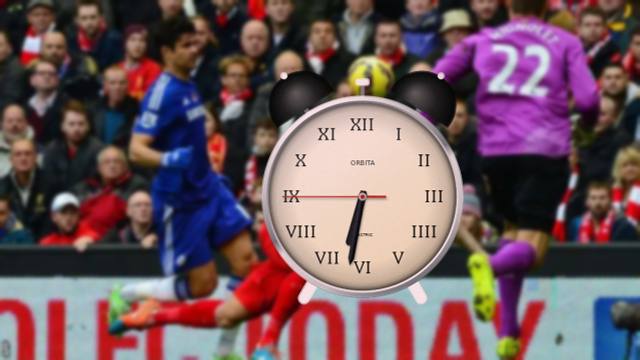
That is 6.31.45
